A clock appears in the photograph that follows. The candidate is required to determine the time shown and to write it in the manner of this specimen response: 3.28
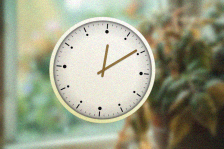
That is 12.09
